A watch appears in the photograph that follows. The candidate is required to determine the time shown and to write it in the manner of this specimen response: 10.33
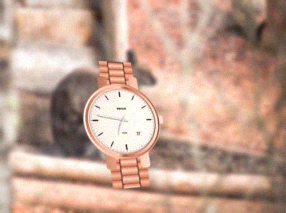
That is 6.47
